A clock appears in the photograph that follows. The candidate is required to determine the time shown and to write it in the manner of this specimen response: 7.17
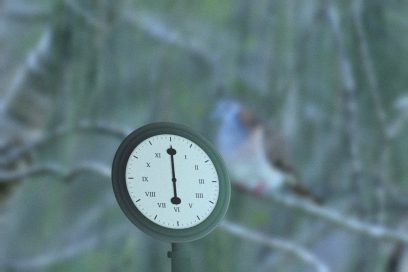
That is 6.00
